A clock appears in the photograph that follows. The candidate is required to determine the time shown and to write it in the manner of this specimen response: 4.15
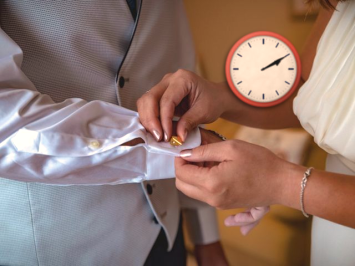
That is 2.10
